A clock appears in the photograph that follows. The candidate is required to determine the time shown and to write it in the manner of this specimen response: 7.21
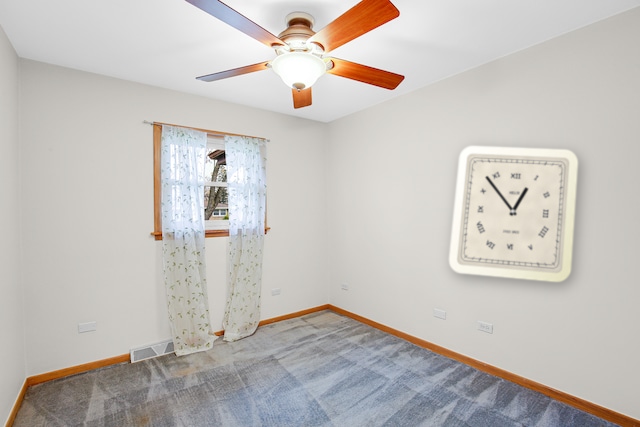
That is 12.53
